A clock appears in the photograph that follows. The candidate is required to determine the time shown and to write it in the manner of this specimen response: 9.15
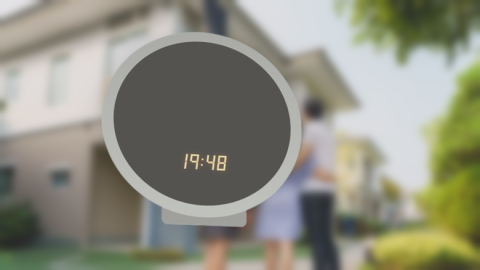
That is 19.48
